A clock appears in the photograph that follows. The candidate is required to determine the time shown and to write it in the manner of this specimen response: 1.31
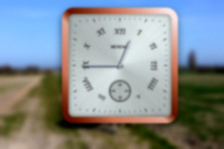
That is 12.45
